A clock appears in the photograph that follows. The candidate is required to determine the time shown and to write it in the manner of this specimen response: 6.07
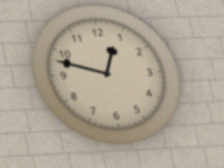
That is 12.48
